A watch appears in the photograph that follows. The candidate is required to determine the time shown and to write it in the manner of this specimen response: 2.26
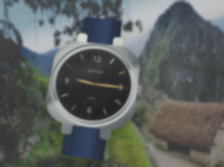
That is 9.15
